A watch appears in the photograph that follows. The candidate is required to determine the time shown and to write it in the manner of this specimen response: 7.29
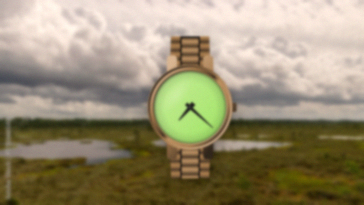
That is 7.22
